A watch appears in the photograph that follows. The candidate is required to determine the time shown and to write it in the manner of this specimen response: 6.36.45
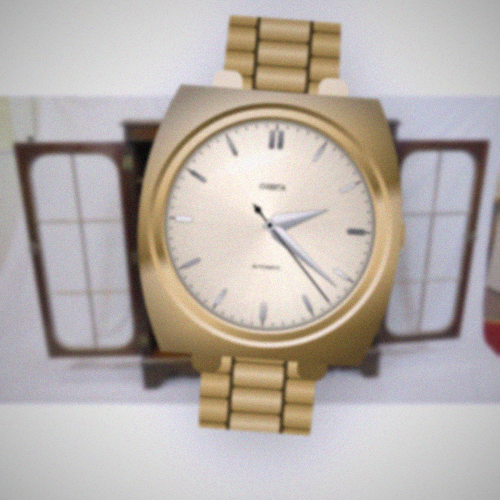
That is 2.21.23
